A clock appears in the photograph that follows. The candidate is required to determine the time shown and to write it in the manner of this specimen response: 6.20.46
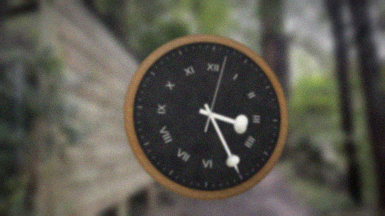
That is 3.25.02
